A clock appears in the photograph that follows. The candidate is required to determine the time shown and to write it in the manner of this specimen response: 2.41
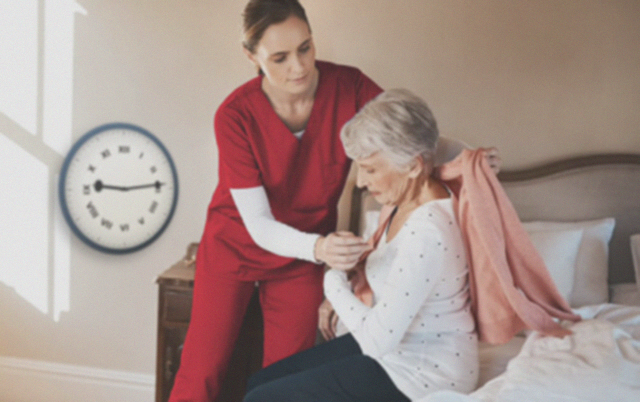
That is 9.14
